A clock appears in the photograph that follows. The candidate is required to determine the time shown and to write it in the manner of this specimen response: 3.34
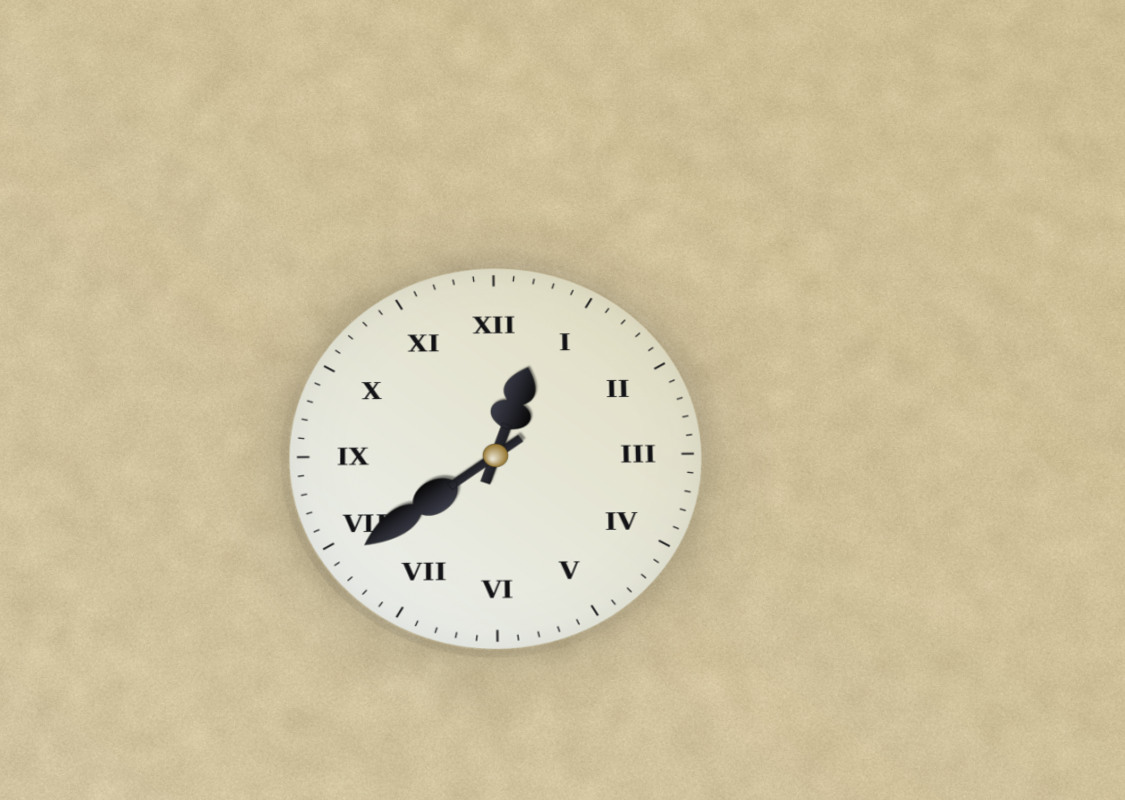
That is 12.39
